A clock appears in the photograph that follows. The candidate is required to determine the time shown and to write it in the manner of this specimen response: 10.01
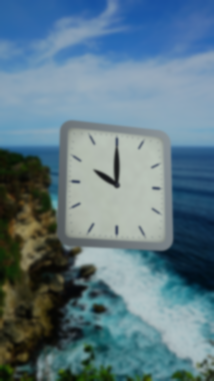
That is 10.00
